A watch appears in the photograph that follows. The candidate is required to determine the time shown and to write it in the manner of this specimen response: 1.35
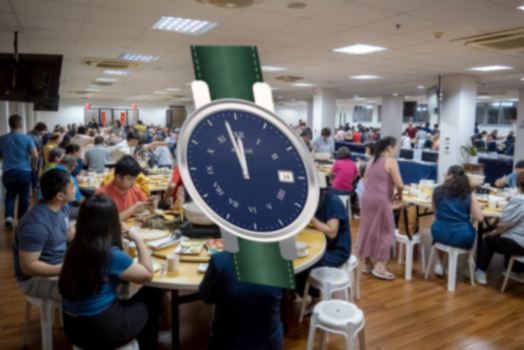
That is 11.58
